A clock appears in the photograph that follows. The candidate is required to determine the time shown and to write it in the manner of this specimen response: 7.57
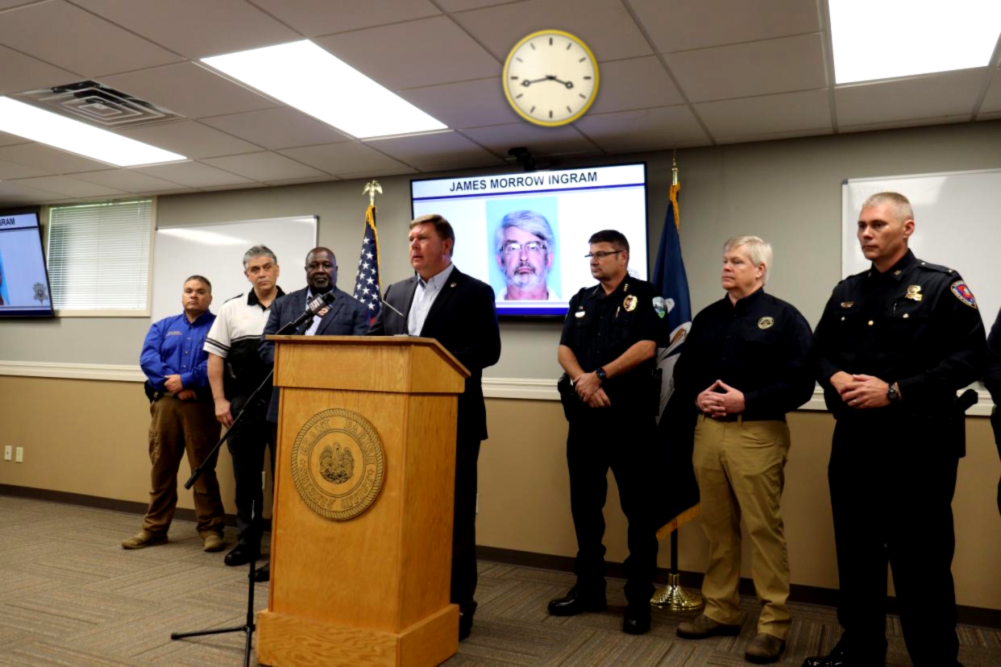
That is 3.43
